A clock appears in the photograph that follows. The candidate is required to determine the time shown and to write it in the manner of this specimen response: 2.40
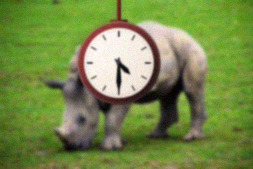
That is 4.30
